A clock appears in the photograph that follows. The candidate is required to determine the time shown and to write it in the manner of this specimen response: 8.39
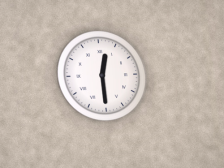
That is 12.30
